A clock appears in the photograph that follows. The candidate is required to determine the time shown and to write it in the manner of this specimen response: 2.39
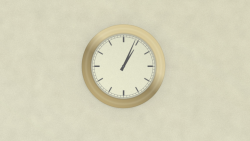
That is 1.04
